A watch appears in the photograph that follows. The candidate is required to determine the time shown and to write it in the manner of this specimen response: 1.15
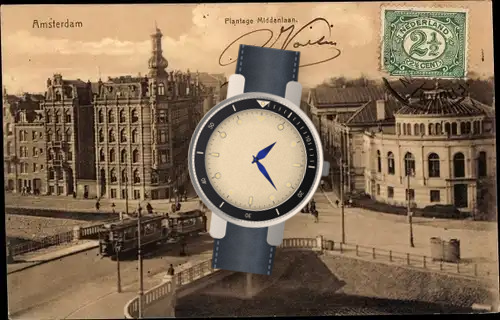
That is 1.23
